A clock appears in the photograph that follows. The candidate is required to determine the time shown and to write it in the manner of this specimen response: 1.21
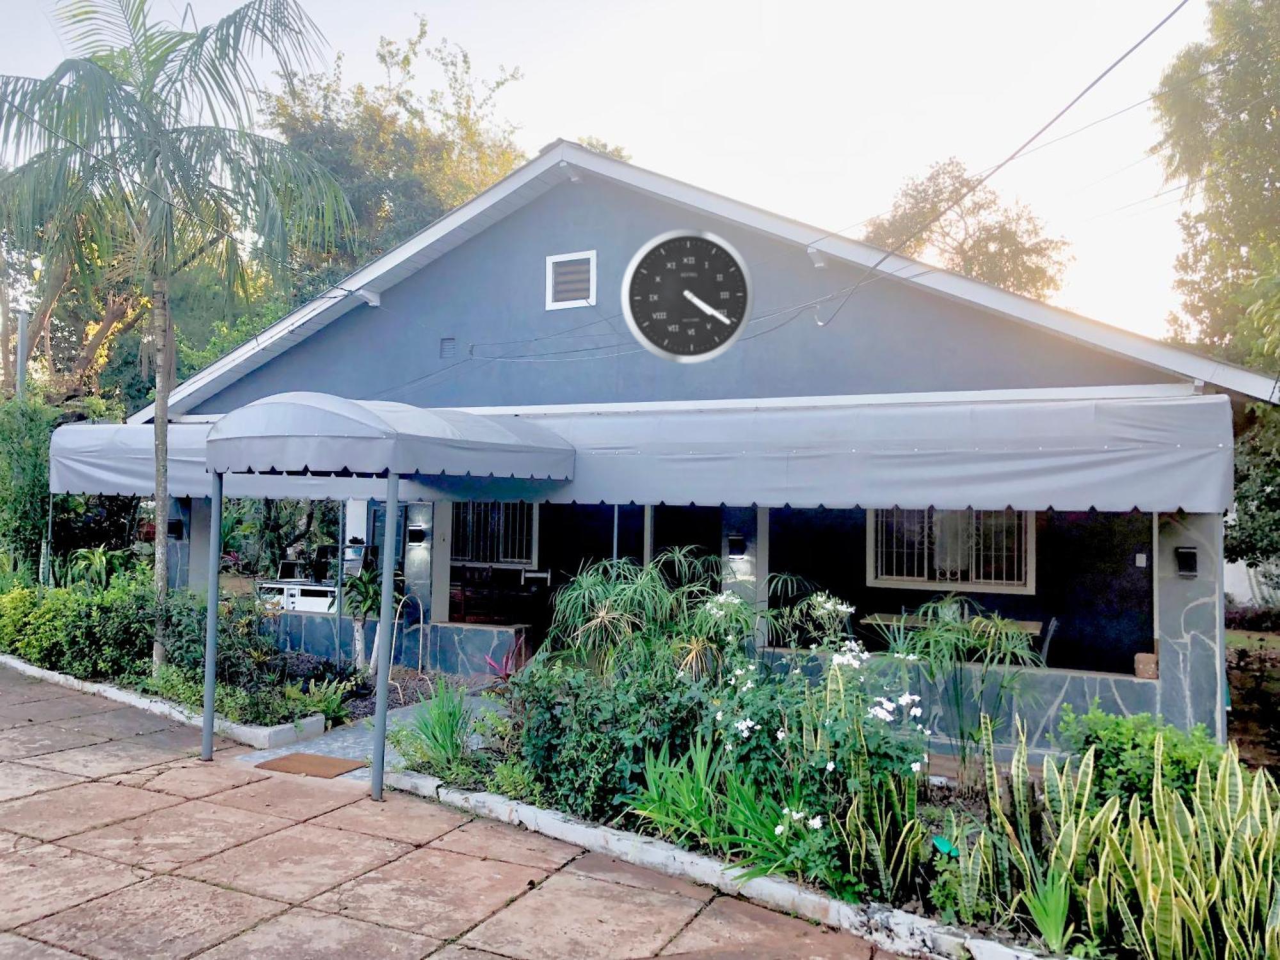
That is 4.21
